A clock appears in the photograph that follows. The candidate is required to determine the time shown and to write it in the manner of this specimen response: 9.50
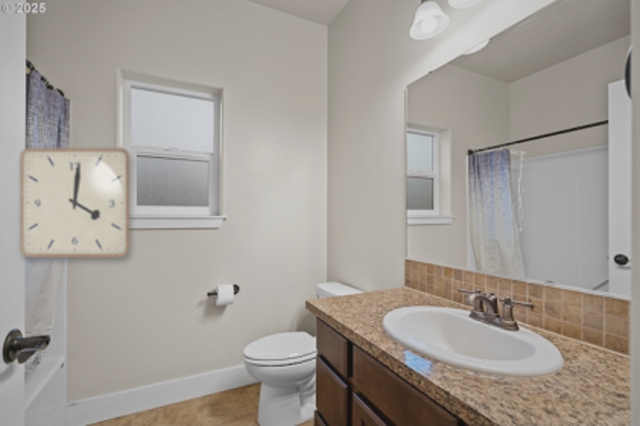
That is 4.01
